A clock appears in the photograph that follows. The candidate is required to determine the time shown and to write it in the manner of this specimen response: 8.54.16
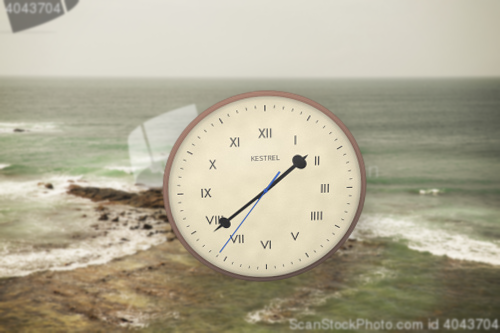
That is 1.38.36
